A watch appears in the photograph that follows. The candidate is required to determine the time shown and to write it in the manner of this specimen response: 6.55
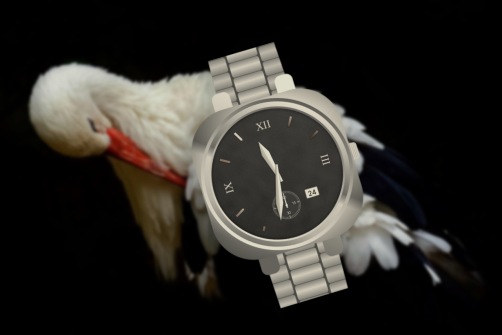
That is 11.32
